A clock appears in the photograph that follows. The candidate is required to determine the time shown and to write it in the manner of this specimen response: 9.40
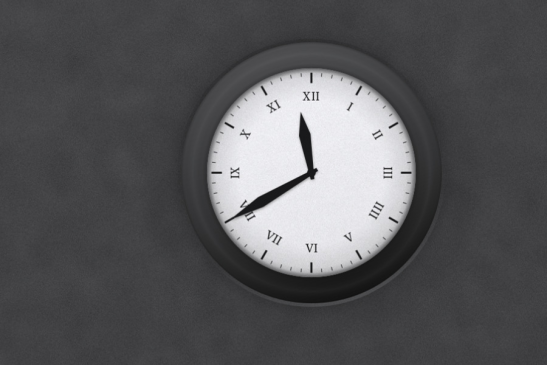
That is 11.40
